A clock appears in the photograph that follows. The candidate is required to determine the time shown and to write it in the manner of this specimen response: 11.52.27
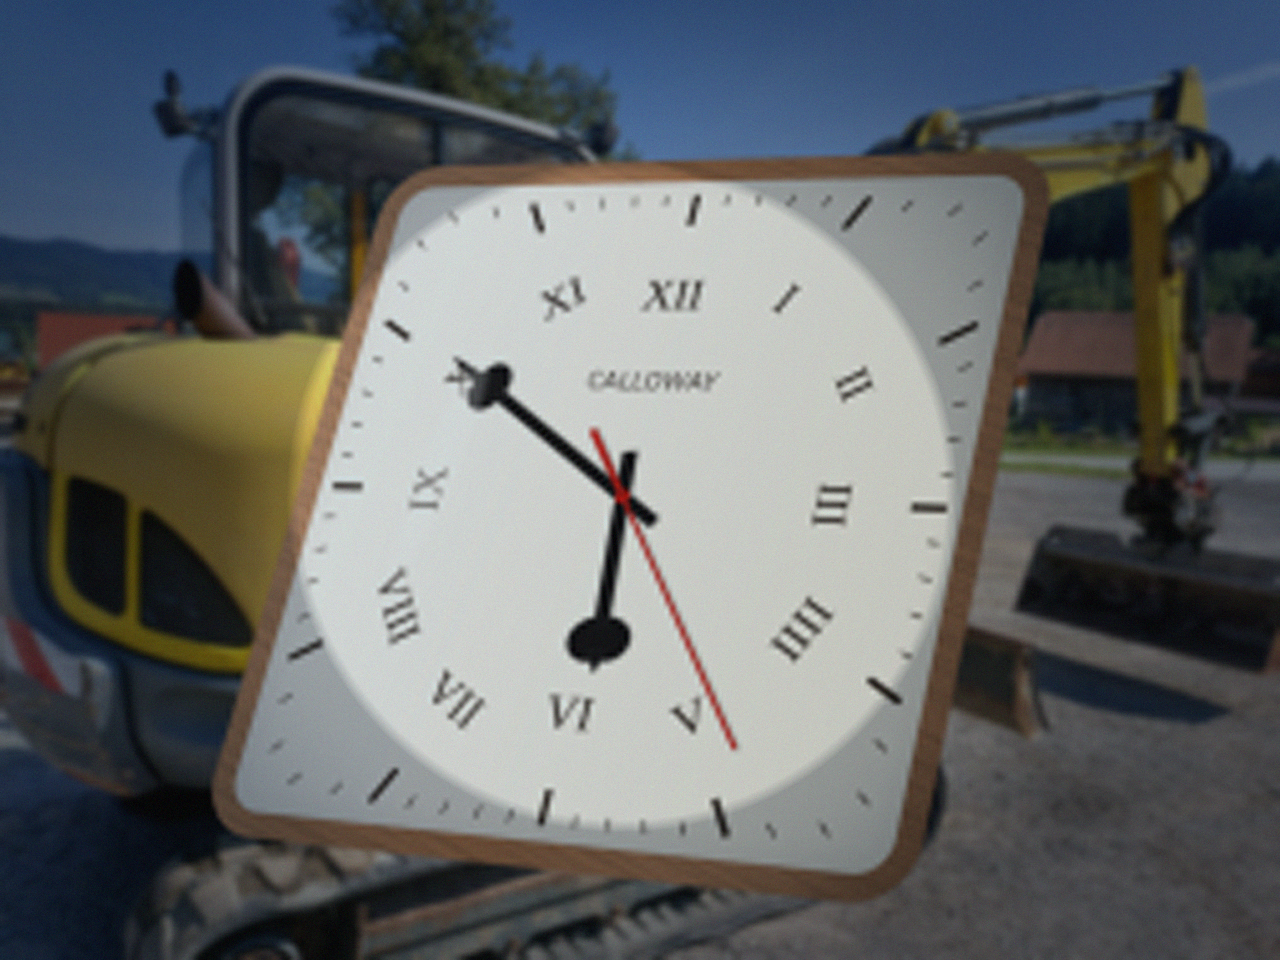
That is 5.50.24
